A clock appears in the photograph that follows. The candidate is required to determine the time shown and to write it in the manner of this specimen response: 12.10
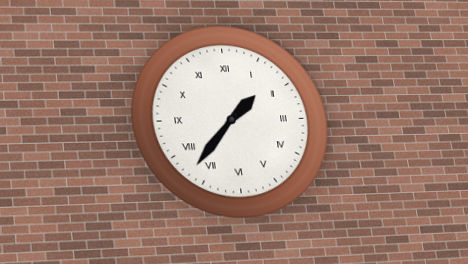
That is 1.37
